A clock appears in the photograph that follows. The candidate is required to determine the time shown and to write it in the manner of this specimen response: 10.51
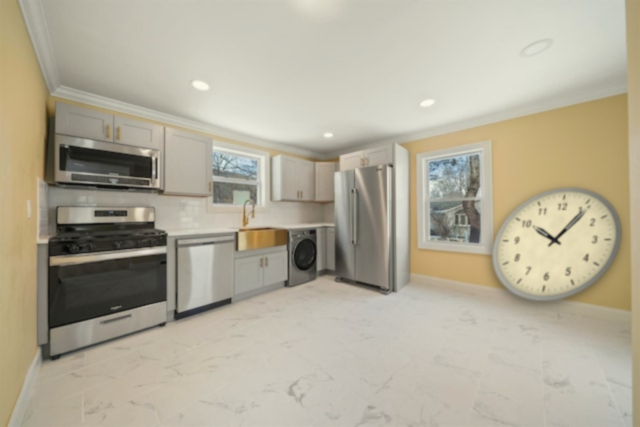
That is 10.06
